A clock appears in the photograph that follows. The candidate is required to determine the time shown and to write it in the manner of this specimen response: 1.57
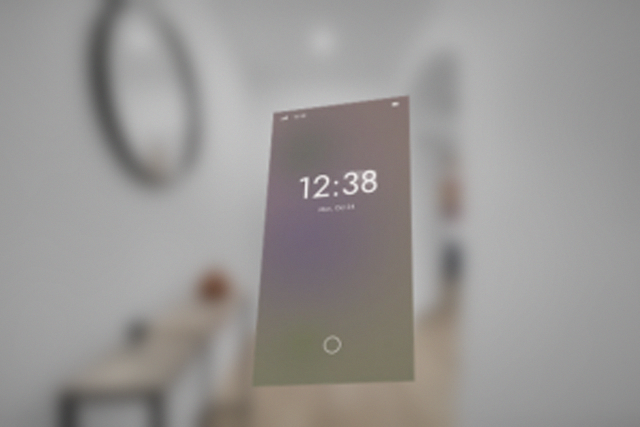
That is 12.38
